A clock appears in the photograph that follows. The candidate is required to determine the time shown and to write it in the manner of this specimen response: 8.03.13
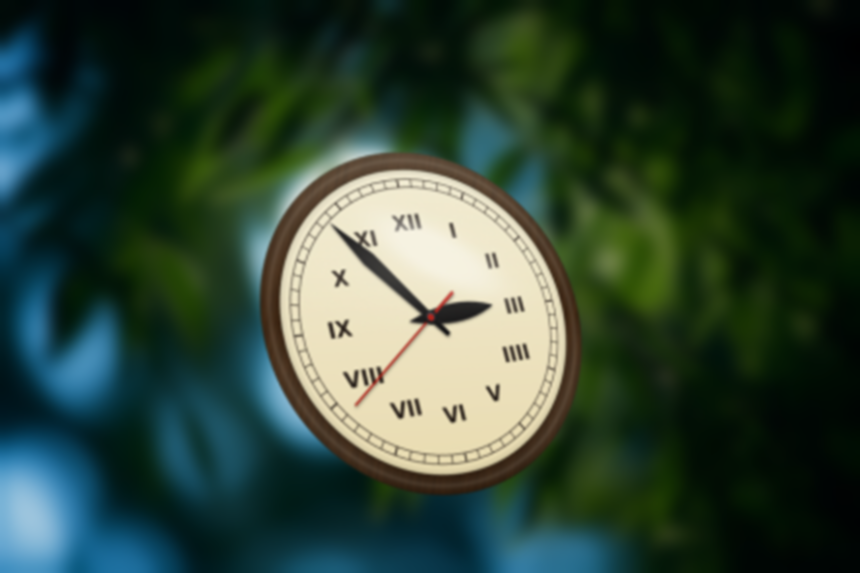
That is 2.53.39
